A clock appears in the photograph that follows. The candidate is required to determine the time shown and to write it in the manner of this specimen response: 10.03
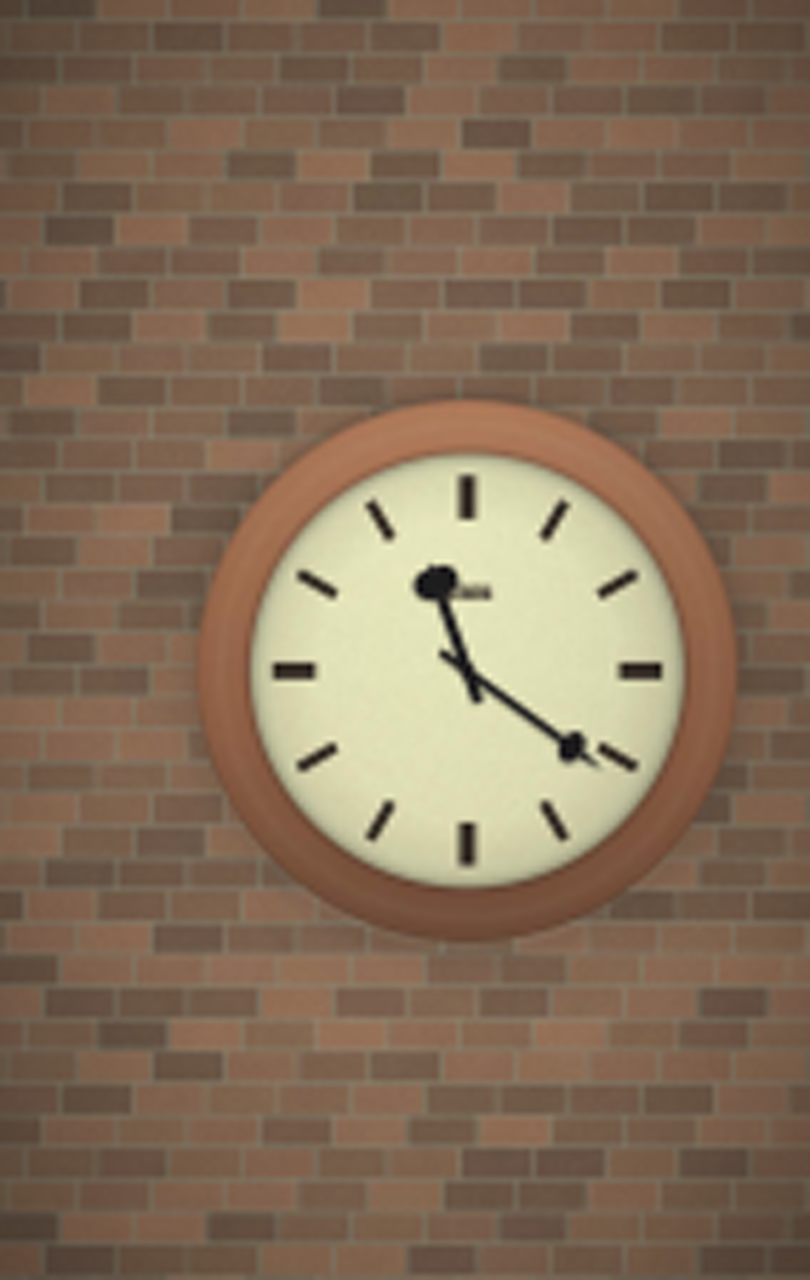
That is 11.21
